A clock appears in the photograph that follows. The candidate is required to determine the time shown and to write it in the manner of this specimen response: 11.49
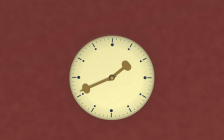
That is 1.41
